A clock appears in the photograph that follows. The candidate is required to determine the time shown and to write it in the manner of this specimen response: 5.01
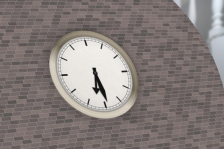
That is 6.29
